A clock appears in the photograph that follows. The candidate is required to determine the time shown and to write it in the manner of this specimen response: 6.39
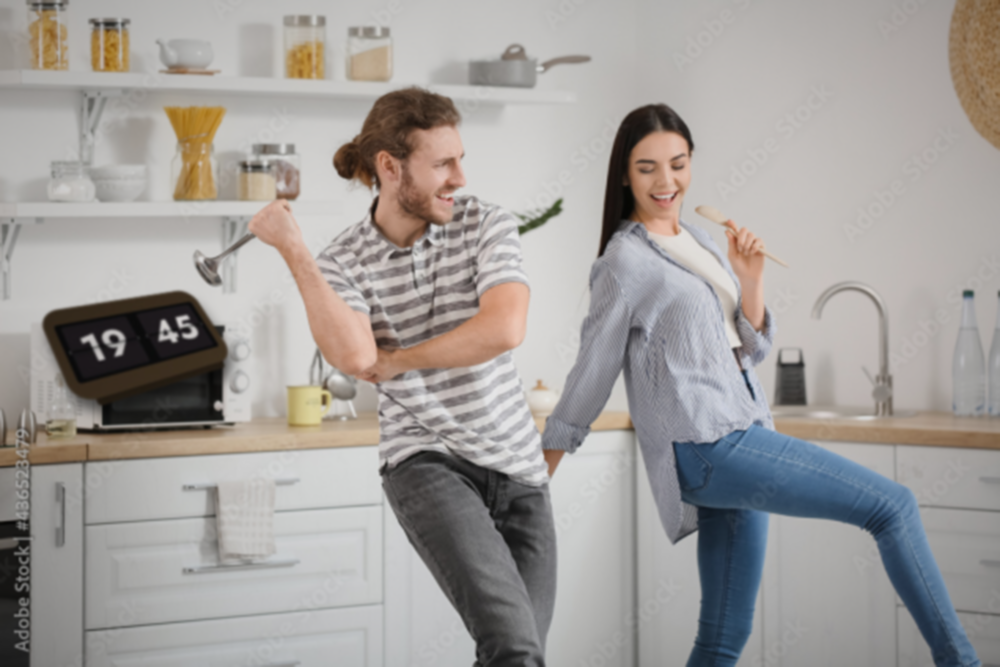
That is 19.45
